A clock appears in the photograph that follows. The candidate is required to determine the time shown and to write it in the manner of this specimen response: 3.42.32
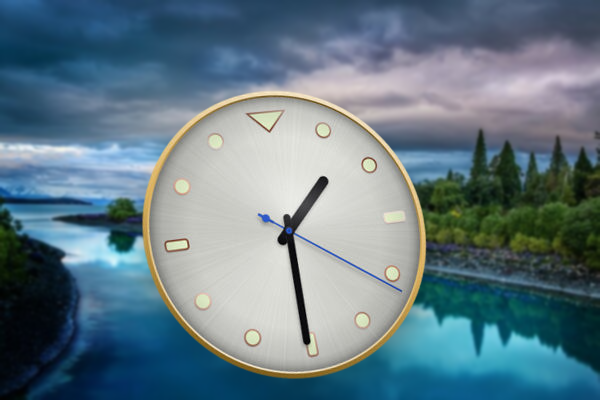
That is 1.30.21
